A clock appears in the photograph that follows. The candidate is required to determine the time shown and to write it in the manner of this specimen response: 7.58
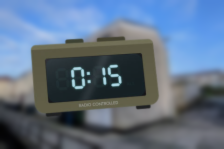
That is 0.15
